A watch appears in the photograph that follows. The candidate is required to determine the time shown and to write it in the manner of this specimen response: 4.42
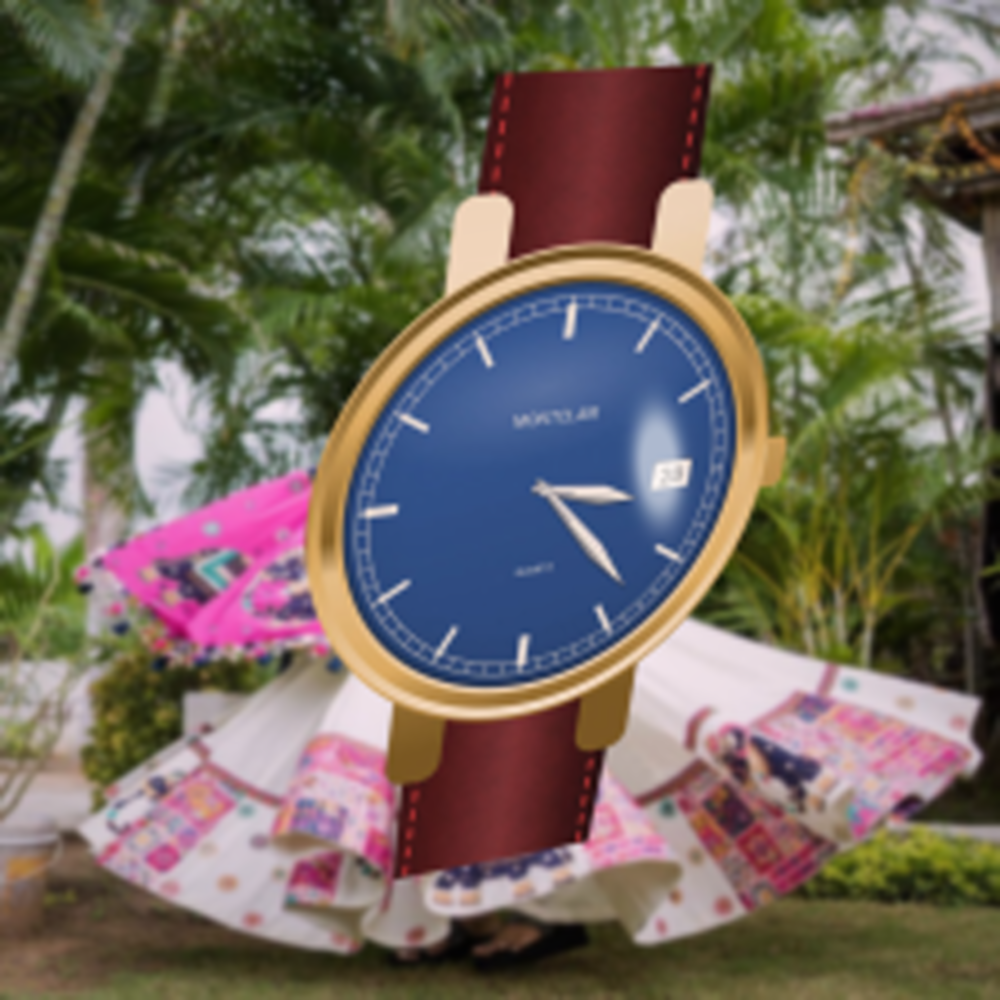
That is 3.23
